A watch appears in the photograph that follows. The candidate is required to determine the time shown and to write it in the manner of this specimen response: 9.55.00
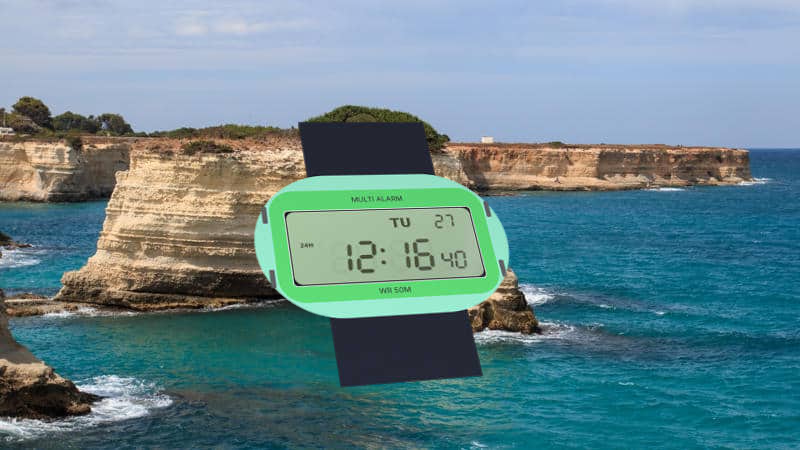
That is 12.16.40
